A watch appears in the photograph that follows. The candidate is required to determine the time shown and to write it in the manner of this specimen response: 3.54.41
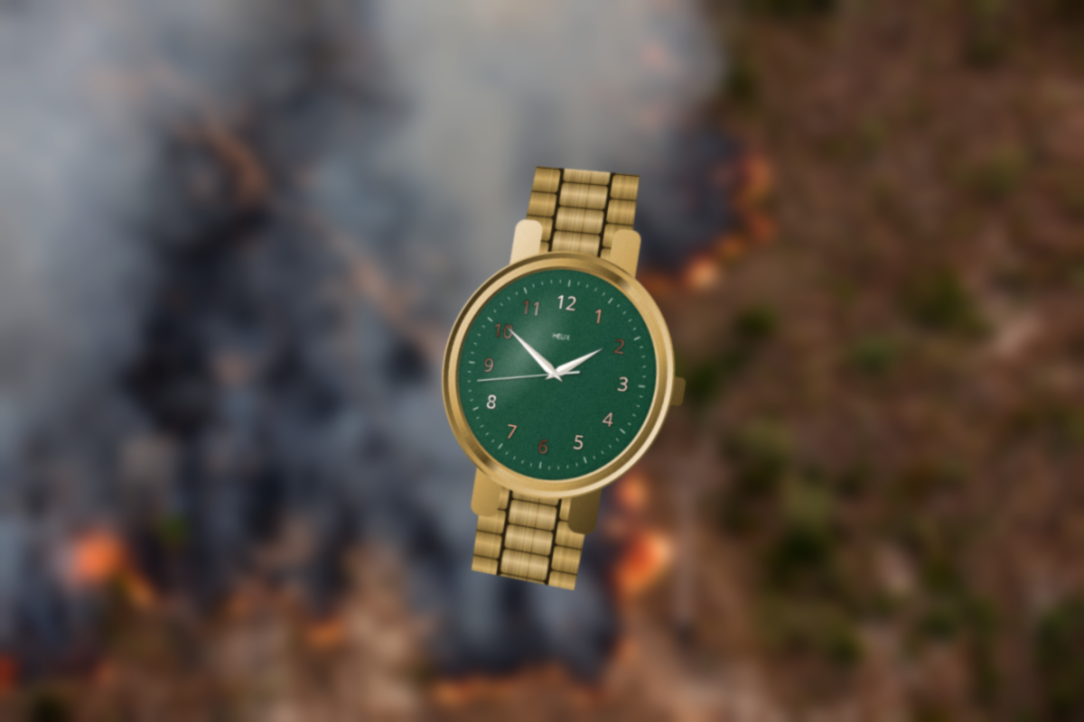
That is 1.50.43
